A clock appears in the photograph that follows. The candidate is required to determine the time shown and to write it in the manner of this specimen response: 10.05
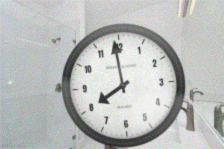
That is 7.59
